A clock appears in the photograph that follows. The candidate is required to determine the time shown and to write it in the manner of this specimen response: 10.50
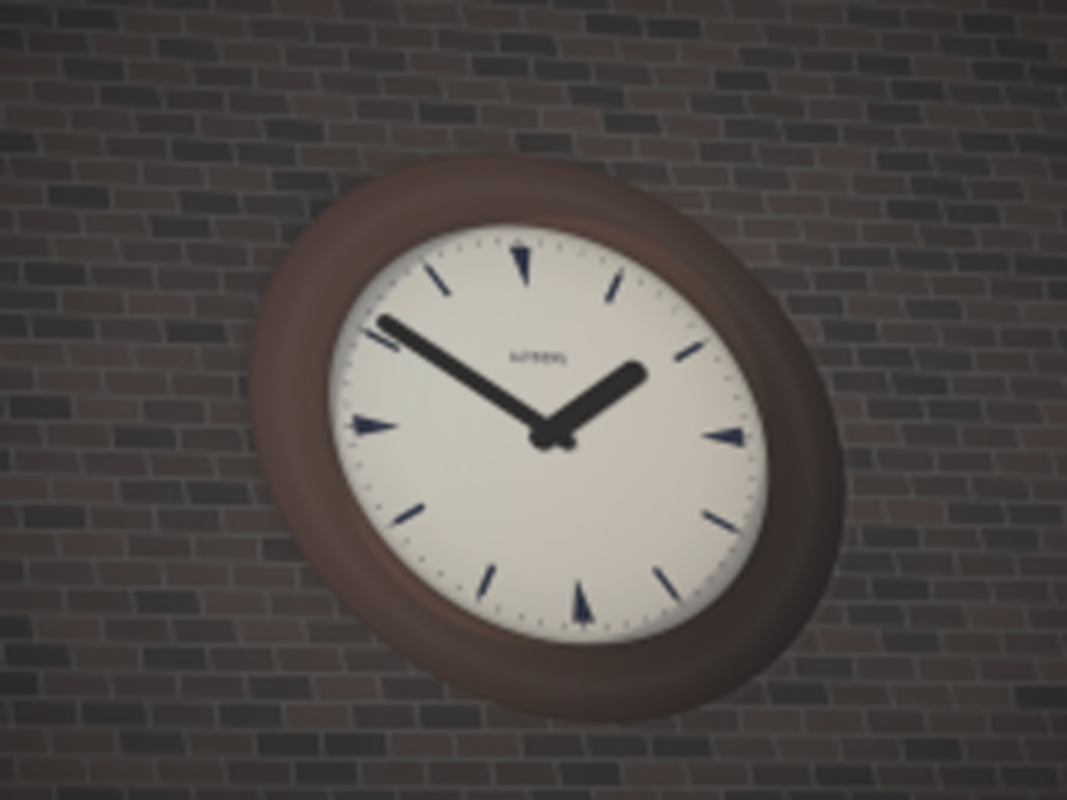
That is 1.51
